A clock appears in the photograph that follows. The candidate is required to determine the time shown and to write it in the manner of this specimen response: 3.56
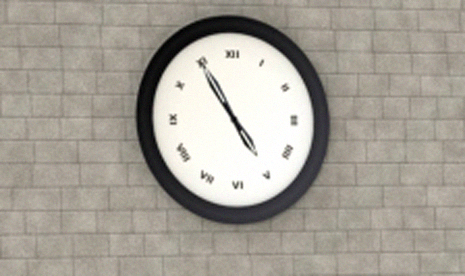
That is 4.55
